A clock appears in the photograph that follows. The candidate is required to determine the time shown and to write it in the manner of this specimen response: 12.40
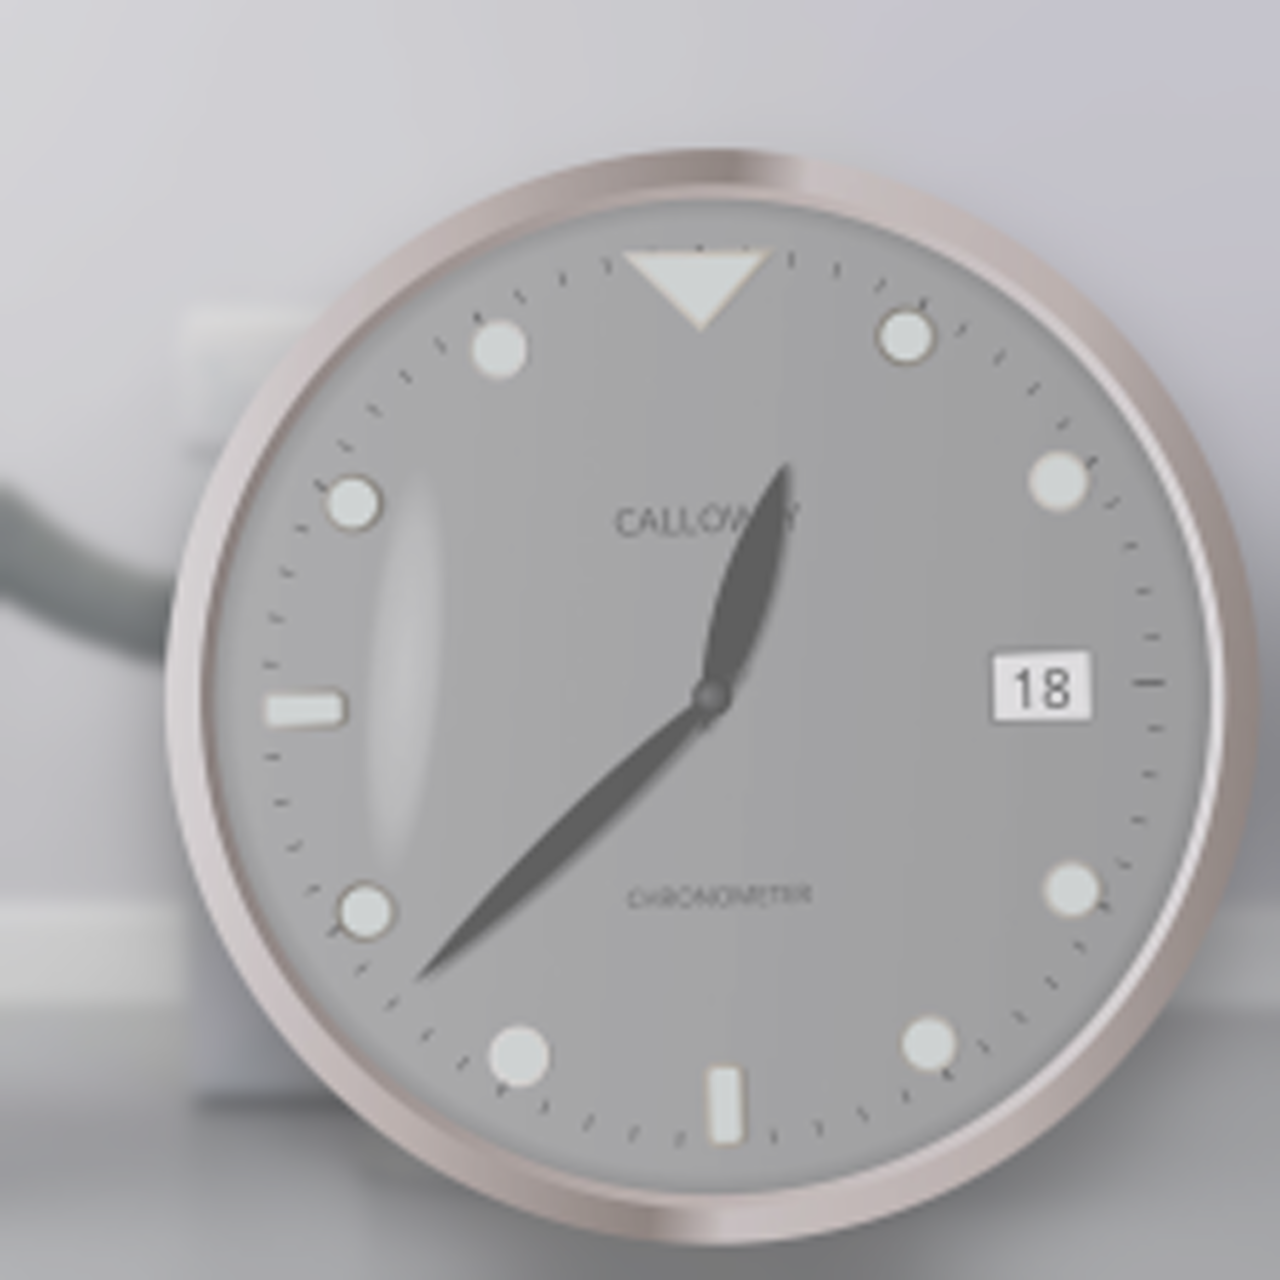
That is 12.38
